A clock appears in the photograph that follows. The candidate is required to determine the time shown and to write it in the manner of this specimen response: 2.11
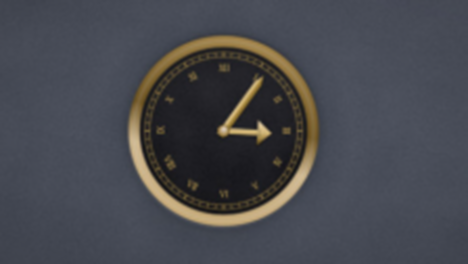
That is 3.06
